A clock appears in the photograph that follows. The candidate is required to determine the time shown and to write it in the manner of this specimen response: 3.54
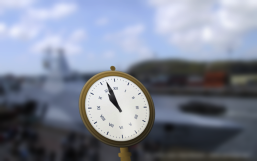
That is 10.57
